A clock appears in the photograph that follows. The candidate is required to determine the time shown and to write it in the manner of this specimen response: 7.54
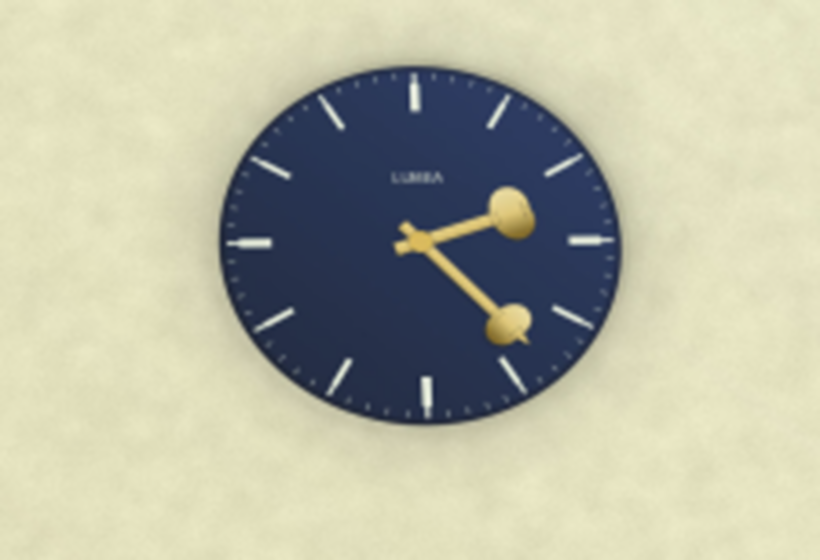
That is 2.23
